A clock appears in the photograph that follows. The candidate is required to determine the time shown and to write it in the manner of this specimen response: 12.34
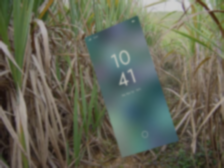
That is 10.41
